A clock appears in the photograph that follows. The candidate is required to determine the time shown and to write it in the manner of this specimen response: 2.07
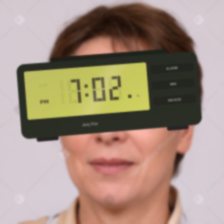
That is 7.02
